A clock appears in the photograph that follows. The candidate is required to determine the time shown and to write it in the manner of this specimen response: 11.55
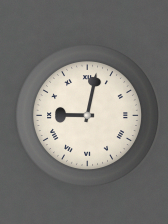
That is 9.02
